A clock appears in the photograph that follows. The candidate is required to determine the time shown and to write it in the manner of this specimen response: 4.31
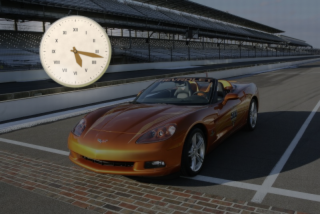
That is 5.17
